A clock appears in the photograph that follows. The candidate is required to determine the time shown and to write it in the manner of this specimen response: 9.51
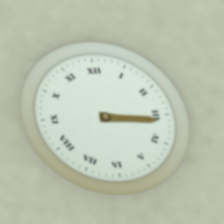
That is 3.16
